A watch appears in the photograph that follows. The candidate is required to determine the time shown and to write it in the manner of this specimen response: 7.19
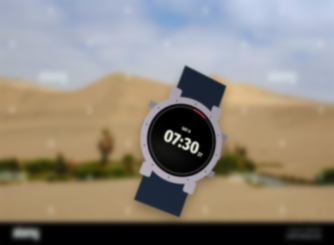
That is 7.30
